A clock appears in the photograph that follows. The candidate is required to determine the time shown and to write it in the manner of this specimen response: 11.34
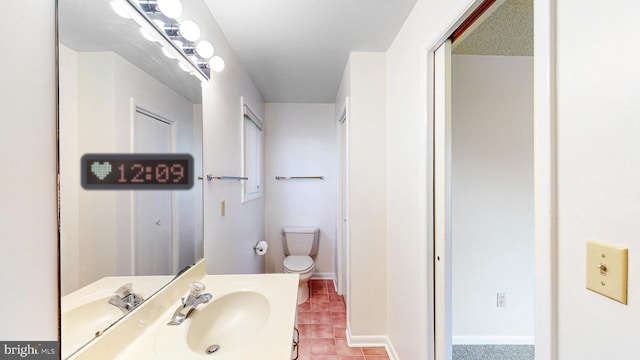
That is 12.09
